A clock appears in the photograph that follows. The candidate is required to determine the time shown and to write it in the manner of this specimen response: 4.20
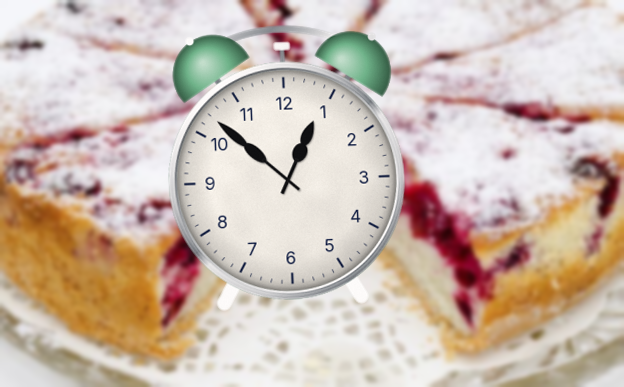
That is 12.52
